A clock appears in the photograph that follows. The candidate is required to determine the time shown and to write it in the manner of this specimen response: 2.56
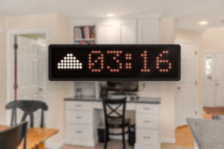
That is 3.16
